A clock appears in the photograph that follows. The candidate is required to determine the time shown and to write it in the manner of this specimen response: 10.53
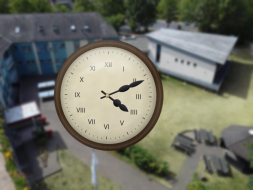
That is 4.11
